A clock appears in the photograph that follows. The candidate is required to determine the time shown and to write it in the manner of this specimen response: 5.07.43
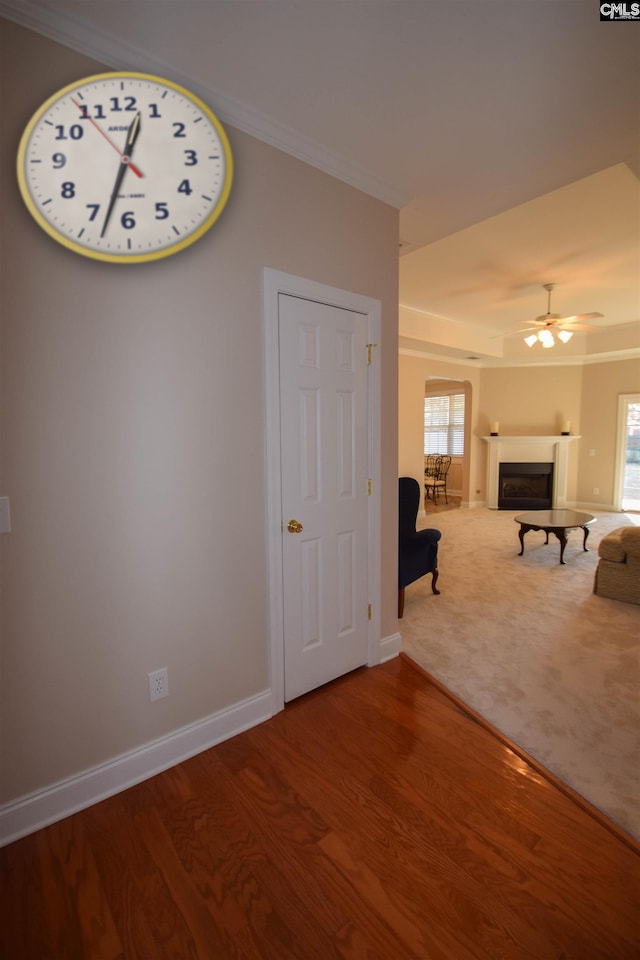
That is 12.32.54
